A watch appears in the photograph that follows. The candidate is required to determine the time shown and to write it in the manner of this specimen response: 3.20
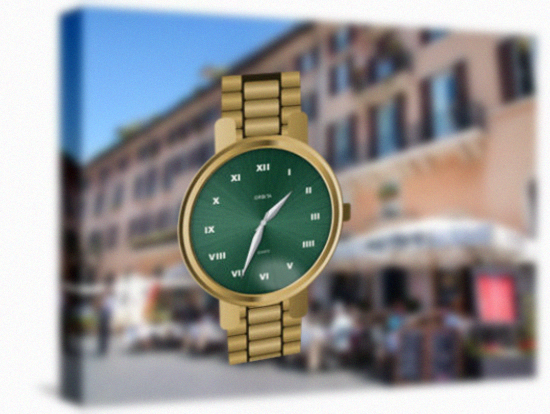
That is 1.34
